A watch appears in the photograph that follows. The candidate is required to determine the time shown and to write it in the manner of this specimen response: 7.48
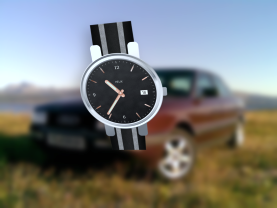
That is 10.36
